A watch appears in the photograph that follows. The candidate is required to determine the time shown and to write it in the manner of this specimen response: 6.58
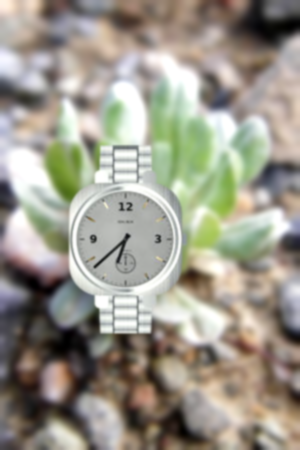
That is 6.38
